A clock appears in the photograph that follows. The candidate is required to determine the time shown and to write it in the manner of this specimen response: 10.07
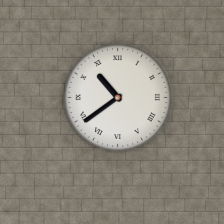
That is 10.39
